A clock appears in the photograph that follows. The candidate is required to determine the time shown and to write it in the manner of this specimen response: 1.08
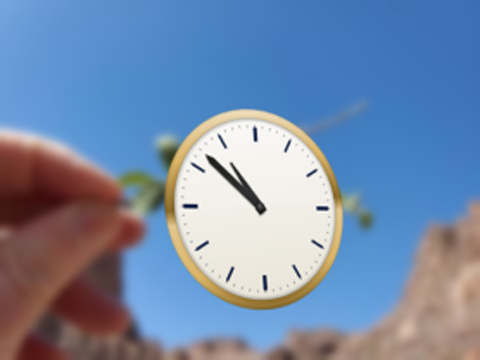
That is 10.52
